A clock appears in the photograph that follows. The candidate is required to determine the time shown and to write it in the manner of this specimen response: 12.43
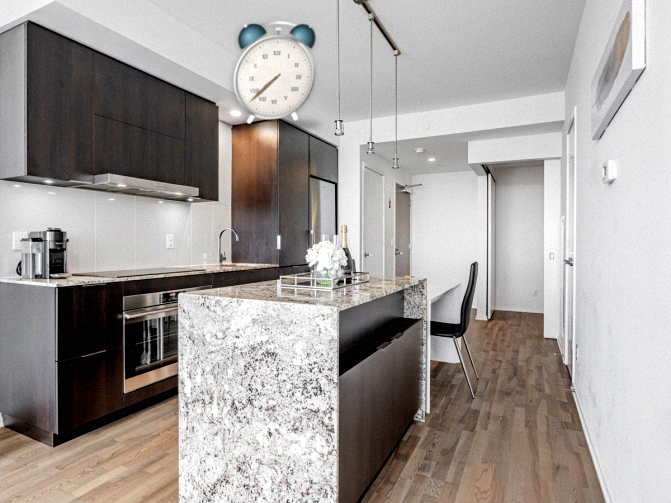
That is 7.38
